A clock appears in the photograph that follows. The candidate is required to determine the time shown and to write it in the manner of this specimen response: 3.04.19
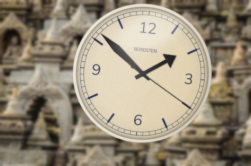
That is 1.51.20
